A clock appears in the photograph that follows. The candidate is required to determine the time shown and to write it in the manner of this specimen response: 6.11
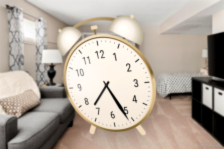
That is 7.26
